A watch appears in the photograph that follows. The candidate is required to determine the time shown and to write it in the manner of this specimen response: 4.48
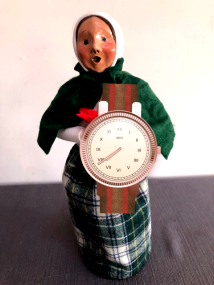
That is 7.39
